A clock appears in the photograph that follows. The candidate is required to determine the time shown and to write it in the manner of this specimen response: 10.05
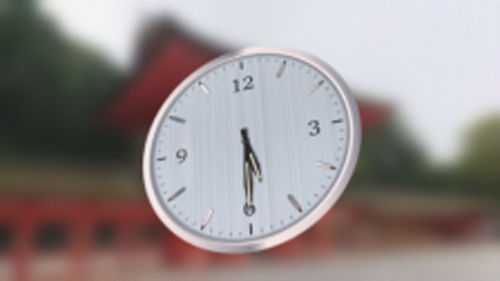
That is 5.30
